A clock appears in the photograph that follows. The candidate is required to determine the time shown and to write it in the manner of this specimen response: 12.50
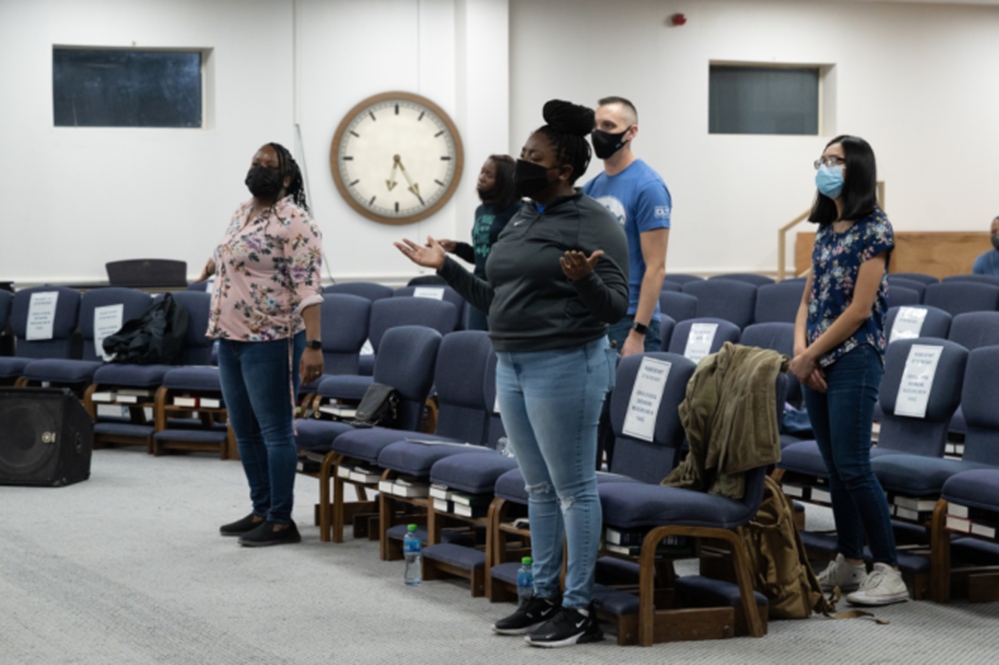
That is 6.25
